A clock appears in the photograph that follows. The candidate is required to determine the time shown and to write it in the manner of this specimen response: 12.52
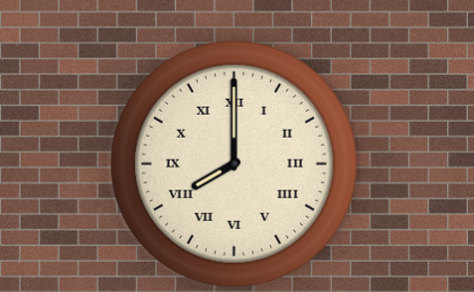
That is 8.00
